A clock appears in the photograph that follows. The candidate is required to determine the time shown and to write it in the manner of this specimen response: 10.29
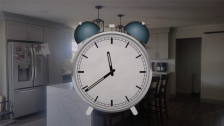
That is 11.39
